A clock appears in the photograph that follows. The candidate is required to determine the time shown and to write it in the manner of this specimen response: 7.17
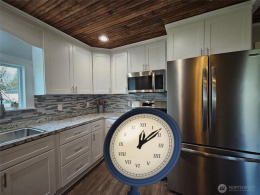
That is 12.08
